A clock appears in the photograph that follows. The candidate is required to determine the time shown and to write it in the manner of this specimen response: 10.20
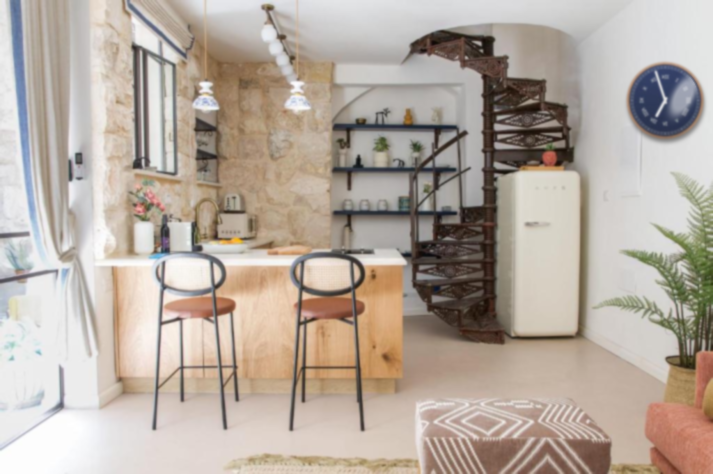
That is 6.57
